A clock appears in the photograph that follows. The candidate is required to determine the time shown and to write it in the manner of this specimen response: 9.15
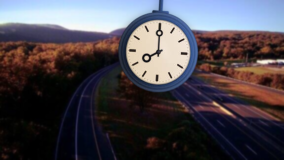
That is 8.00
